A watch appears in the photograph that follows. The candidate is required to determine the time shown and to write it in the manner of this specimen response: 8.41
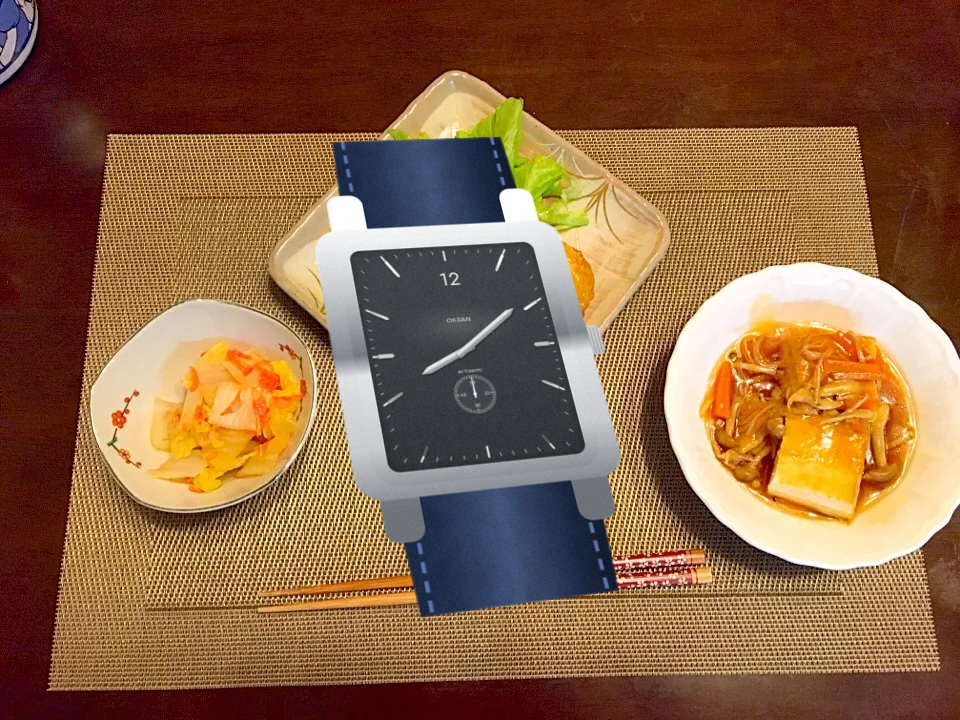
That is 8.09
